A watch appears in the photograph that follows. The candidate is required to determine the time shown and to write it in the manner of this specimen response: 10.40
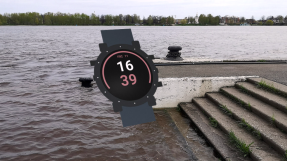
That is 16.39
